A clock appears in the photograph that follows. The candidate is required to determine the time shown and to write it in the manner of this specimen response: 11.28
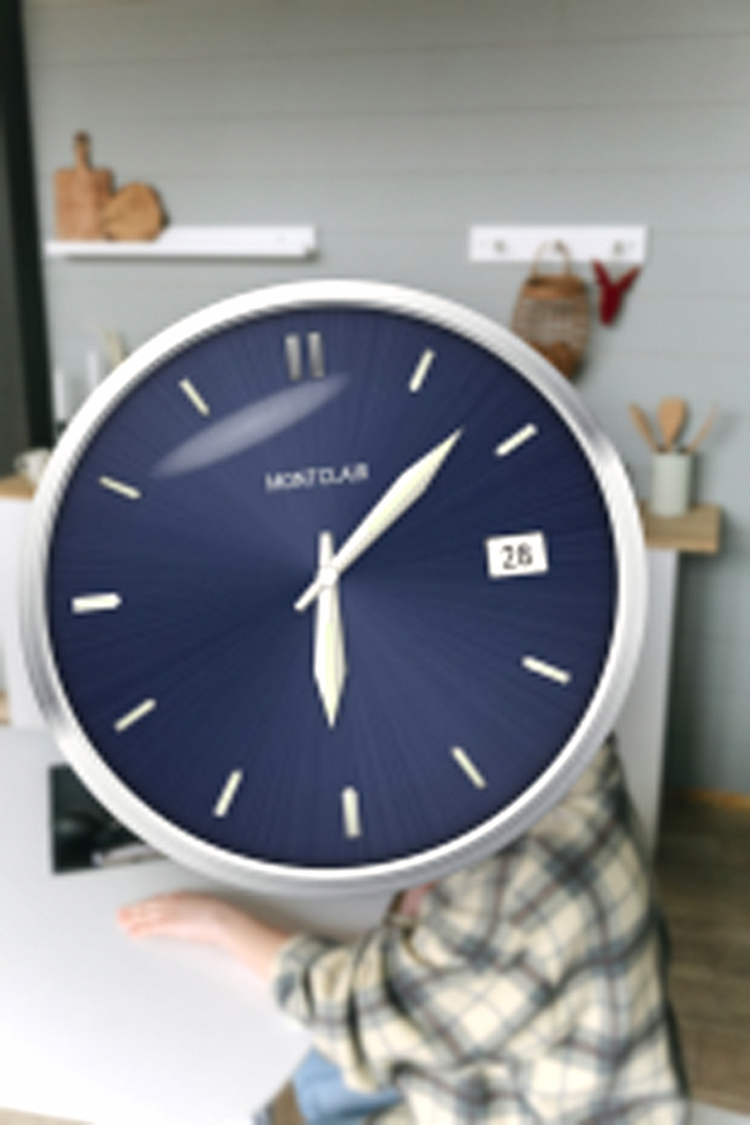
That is 6.08
